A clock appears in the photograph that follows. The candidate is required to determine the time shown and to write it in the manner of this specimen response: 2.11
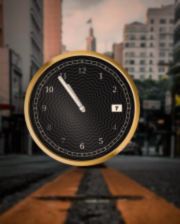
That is 10.54
